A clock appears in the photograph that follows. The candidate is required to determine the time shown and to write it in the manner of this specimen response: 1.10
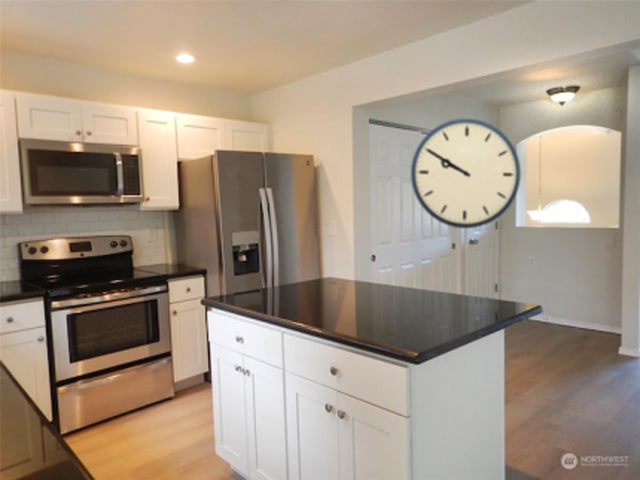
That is 9.50
